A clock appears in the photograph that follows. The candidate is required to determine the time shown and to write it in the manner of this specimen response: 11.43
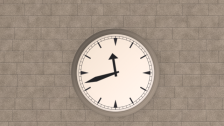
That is 11.42
